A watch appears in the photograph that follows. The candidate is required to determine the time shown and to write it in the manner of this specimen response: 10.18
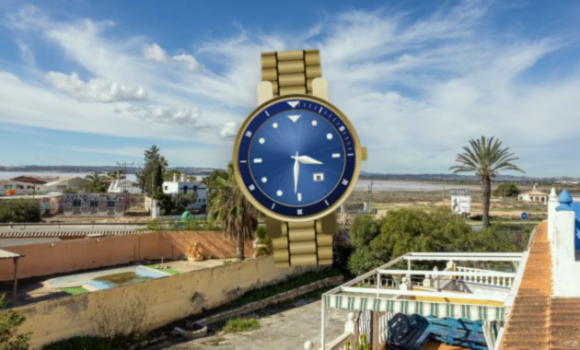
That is 3.31
